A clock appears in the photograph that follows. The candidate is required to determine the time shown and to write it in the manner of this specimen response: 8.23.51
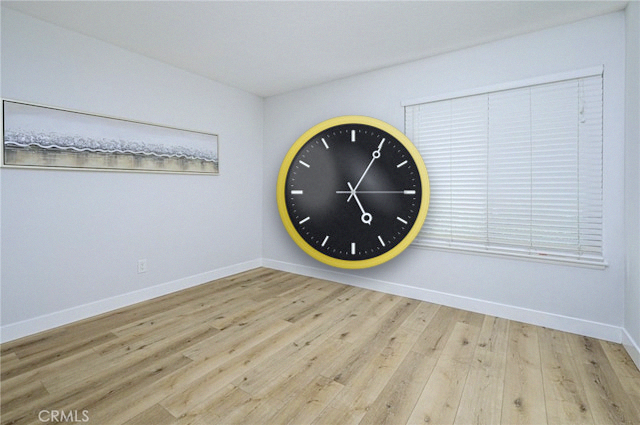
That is 5.05.15
